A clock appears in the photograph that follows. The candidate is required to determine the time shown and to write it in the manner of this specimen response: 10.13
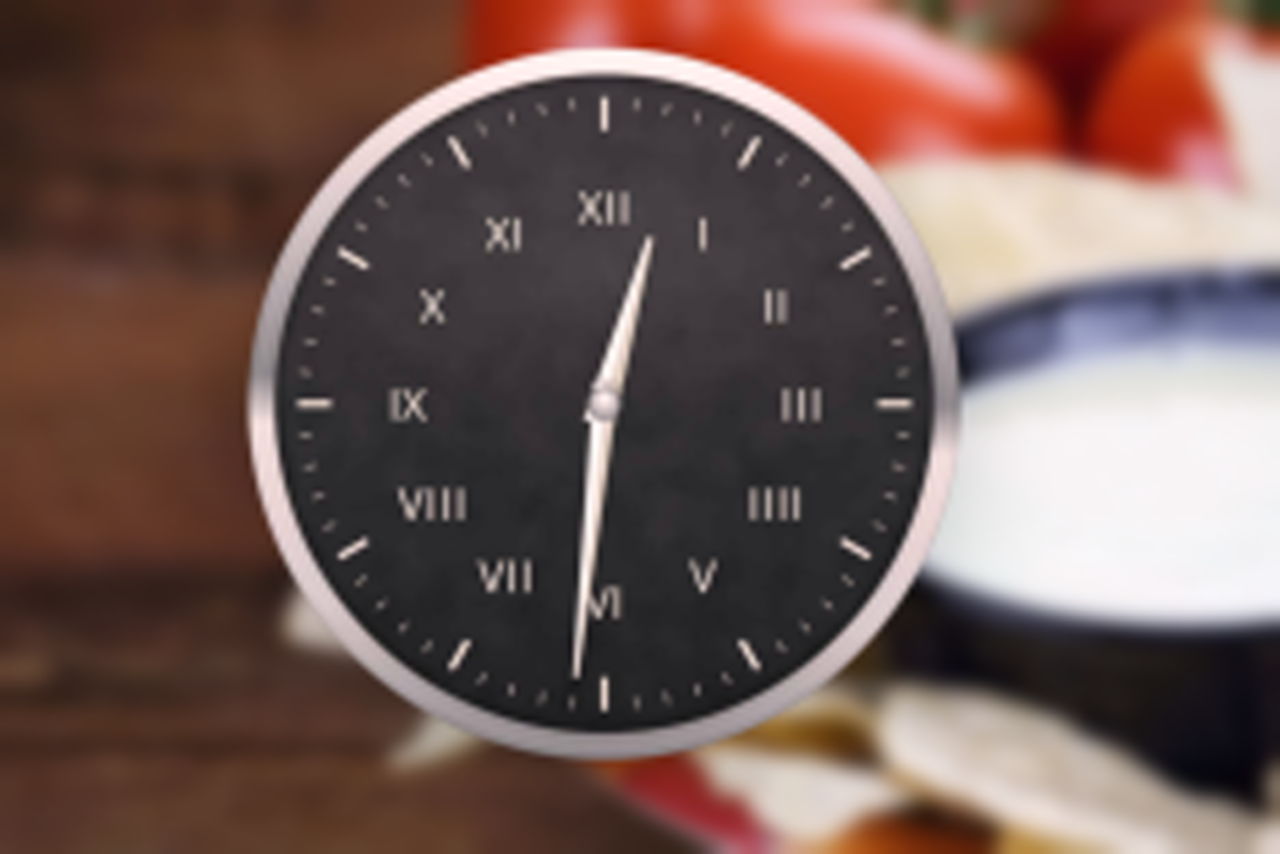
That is 12.31
